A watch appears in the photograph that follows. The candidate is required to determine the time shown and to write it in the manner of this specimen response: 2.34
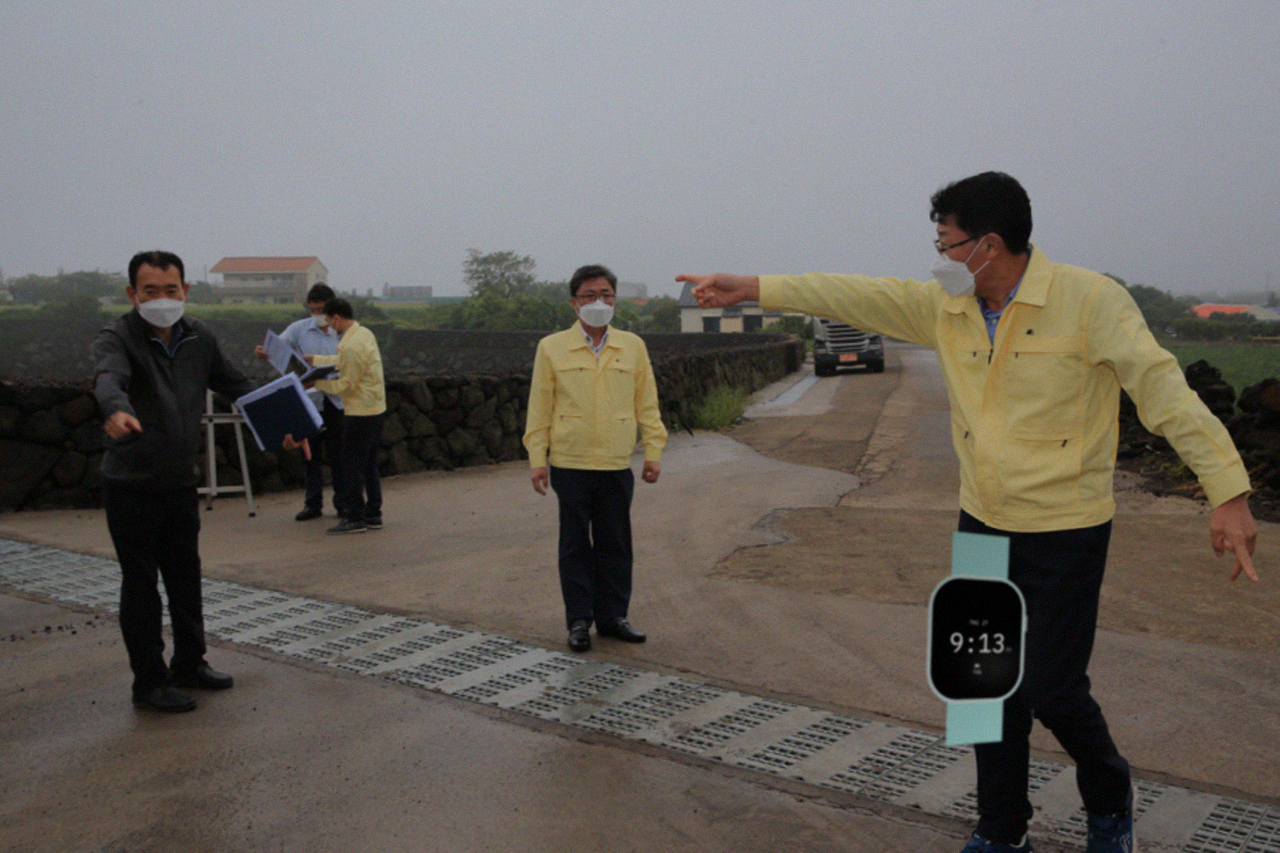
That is 9.13
